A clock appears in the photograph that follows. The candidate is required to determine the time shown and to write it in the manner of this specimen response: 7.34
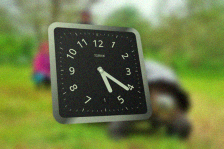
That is 5.21
